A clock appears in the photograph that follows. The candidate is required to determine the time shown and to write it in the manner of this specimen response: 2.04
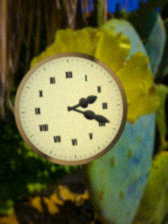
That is 2.19
